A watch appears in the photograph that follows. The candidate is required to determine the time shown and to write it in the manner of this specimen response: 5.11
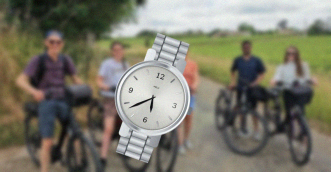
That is 5.38
